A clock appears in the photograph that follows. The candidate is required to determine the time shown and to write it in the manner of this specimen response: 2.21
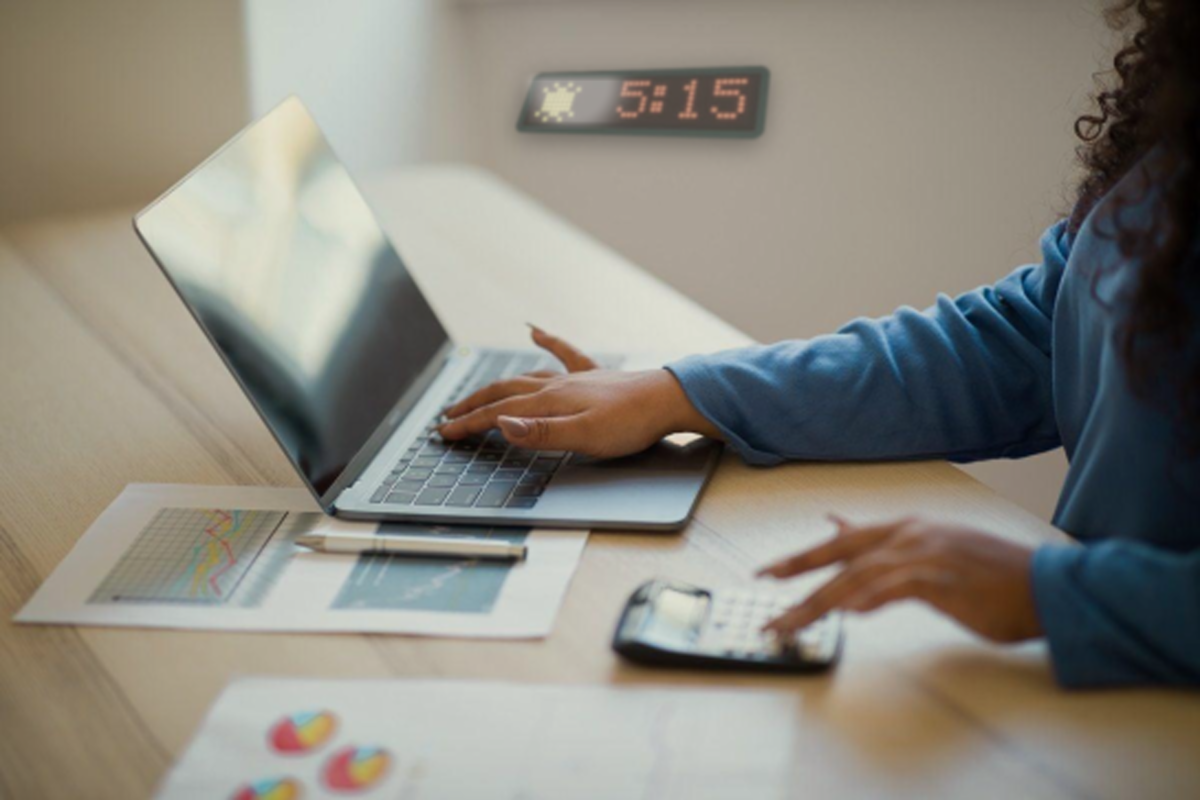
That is 5.15
